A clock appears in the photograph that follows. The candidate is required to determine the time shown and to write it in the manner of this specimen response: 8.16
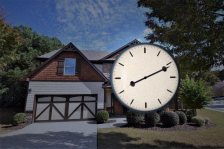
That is 8.11
